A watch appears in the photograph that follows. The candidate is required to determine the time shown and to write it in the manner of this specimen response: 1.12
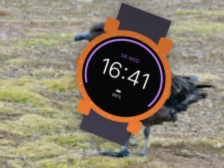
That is 16.41
